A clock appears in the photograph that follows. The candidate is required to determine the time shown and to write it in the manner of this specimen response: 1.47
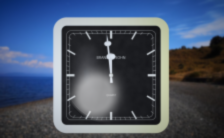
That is 11.59
